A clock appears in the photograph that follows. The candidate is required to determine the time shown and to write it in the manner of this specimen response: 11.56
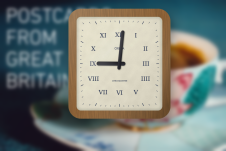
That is 9.01
